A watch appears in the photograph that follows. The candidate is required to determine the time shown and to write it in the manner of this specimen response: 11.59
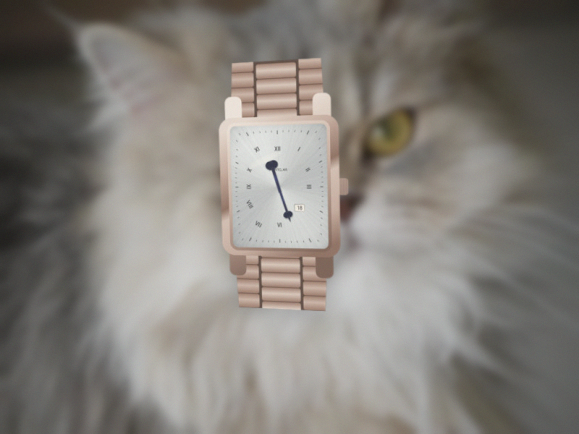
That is 11.27
